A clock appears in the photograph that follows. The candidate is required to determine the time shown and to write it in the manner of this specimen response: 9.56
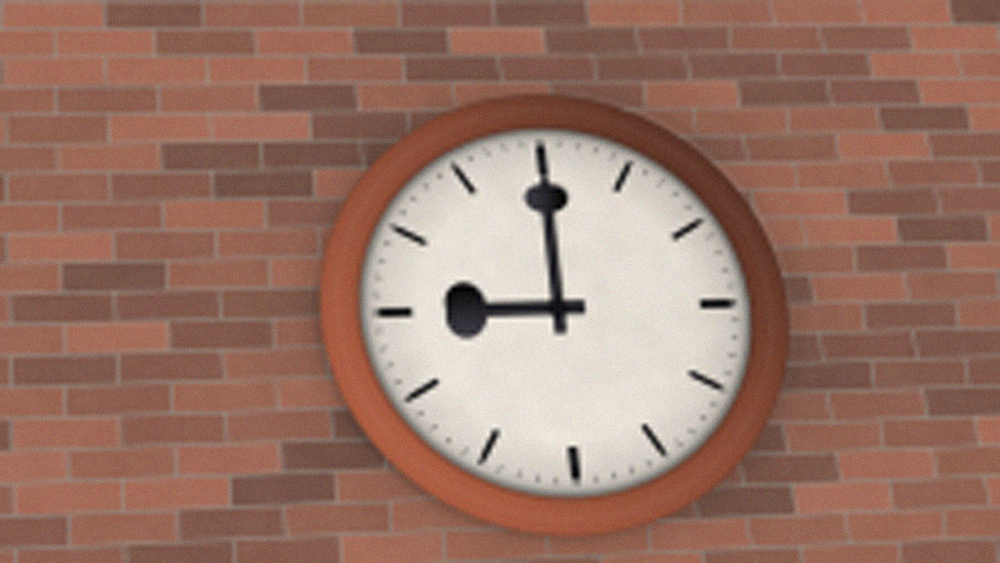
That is 9.00
